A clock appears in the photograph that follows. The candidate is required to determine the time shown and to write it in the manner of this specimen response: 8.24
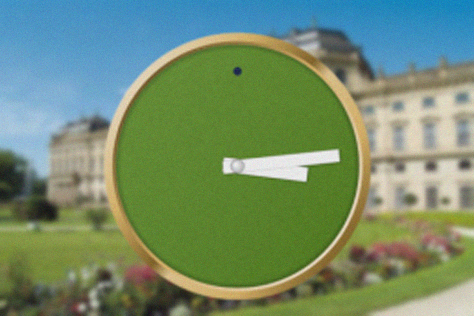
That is 3.14
